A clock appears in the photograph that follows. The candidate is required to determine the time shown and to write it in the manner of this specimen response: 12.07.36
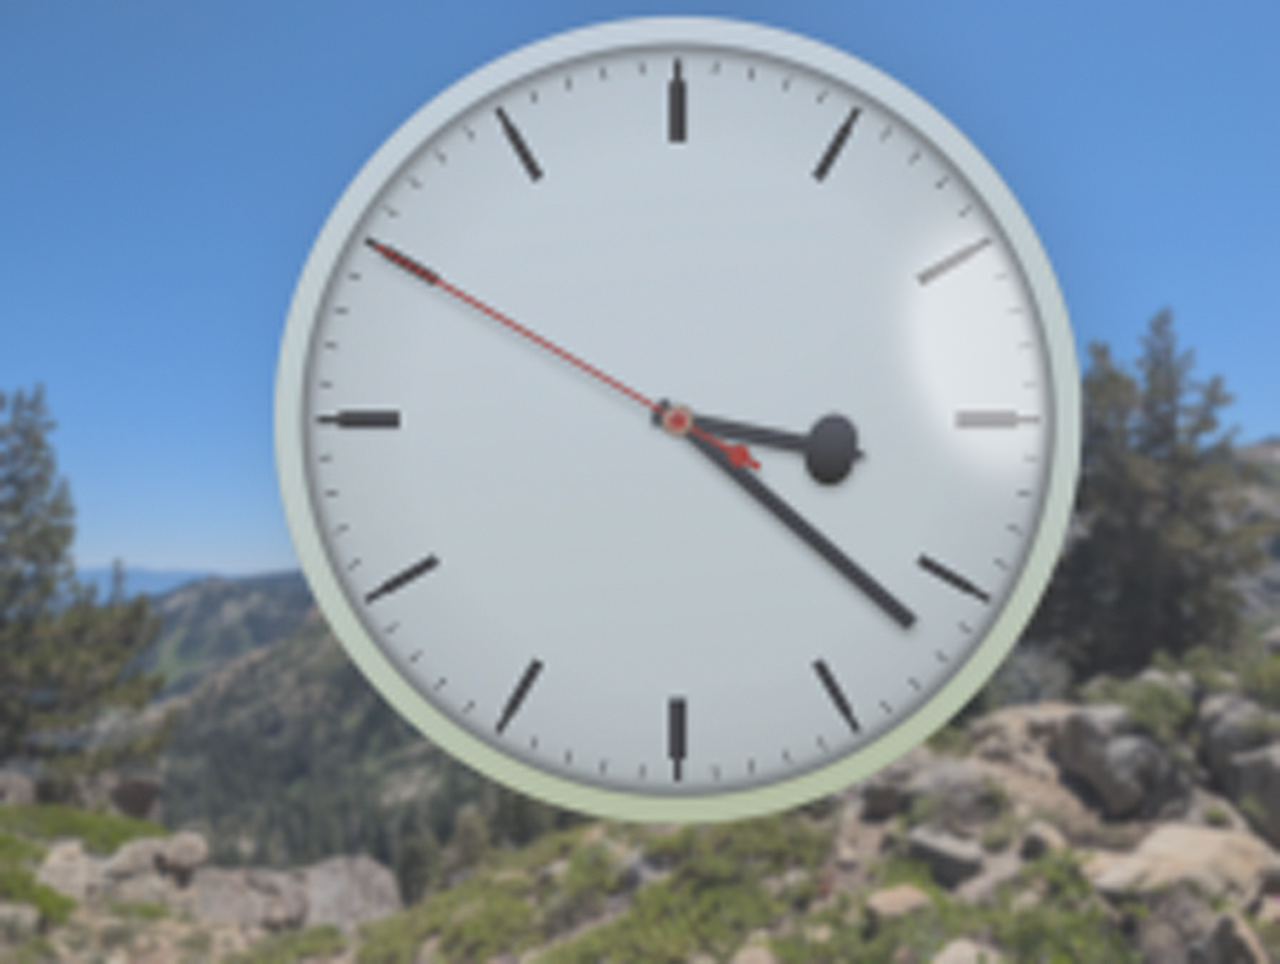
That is 3.21.50
